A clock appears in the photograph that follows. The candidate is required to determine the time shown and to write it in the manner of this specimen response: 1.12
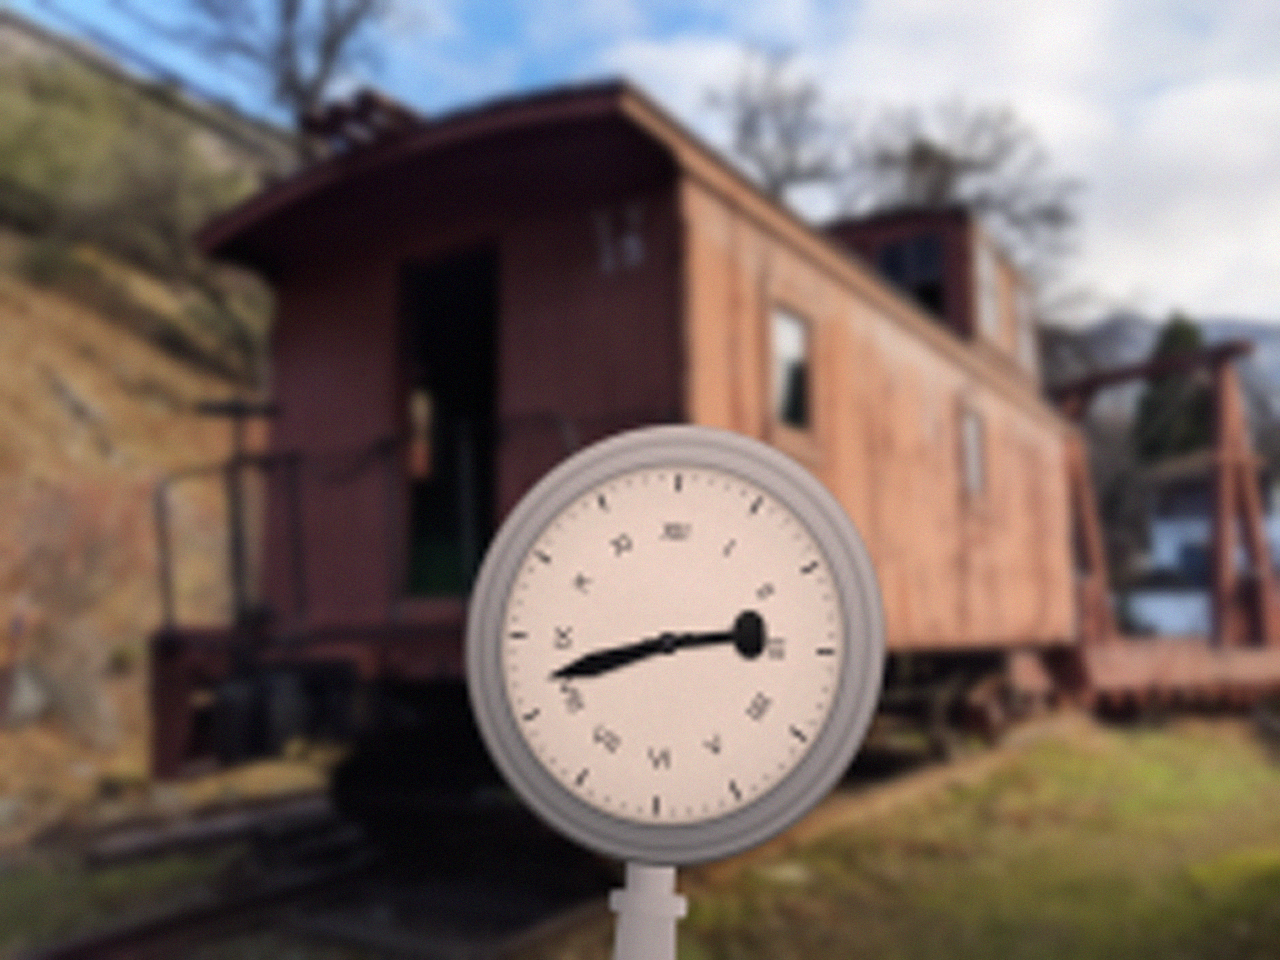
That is 2.42
